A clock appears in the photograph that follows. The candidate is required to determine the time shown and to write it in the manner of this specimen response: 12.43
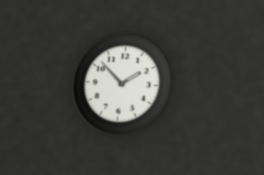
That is 1.52
